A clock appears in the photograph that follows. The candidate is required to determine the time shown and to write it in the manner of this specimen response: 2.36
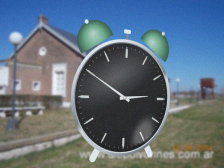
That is 2.50
